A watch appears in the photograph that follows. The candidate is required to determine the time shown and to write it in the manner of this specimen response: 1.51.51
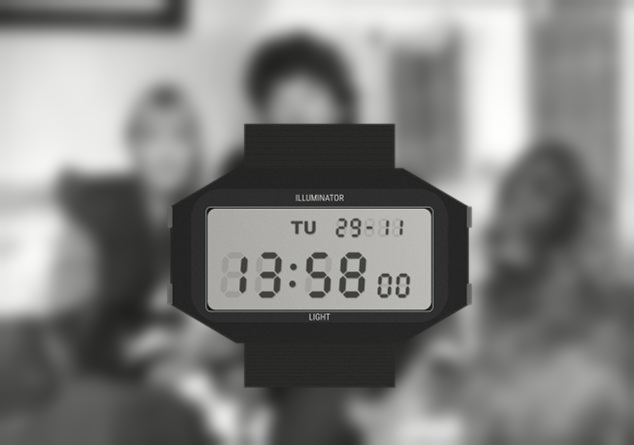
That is 13.58.00
